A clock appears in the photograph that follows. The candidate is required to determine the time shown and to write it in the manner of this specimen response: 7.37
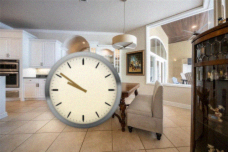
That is 9.51
